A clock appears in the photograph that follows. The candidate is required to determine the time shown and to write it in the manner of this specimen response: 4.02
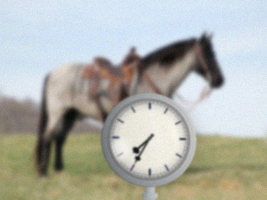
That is 7.35
